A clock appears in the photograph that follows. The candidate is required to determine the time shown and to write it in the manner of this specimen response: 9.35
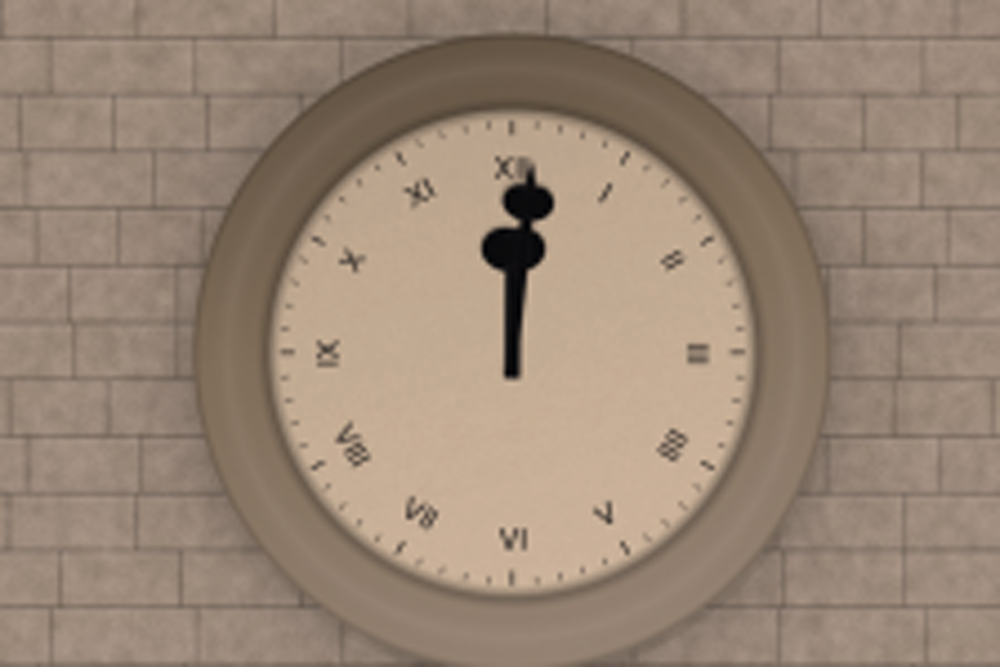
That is 12.01
